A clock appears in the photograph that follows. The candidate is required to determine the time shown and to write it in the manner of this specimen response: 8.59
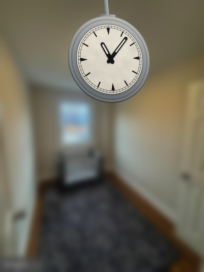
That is 11.07
